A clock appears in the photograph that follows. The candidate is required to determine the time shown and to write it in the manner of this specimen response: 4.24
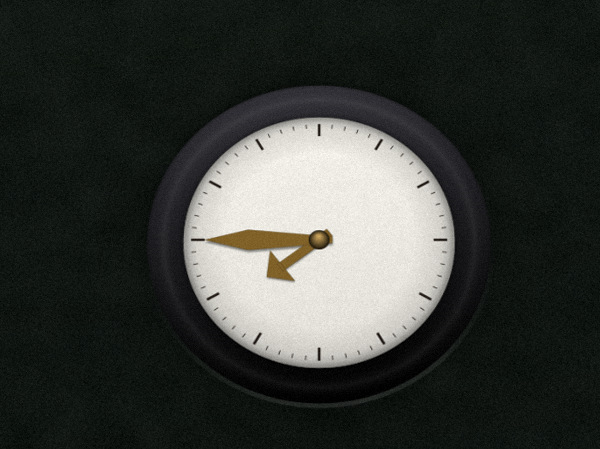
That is 7.45
